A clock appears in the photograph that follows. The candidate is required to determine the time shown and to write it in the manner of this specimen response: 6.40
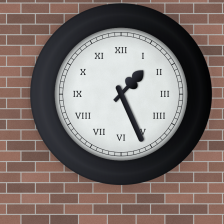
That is 1.26
